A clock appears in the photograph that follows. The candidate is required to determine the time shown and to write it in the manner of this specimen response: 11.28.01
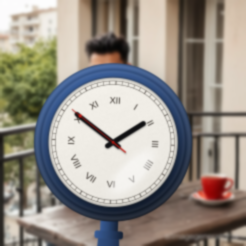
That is 1.50.51
